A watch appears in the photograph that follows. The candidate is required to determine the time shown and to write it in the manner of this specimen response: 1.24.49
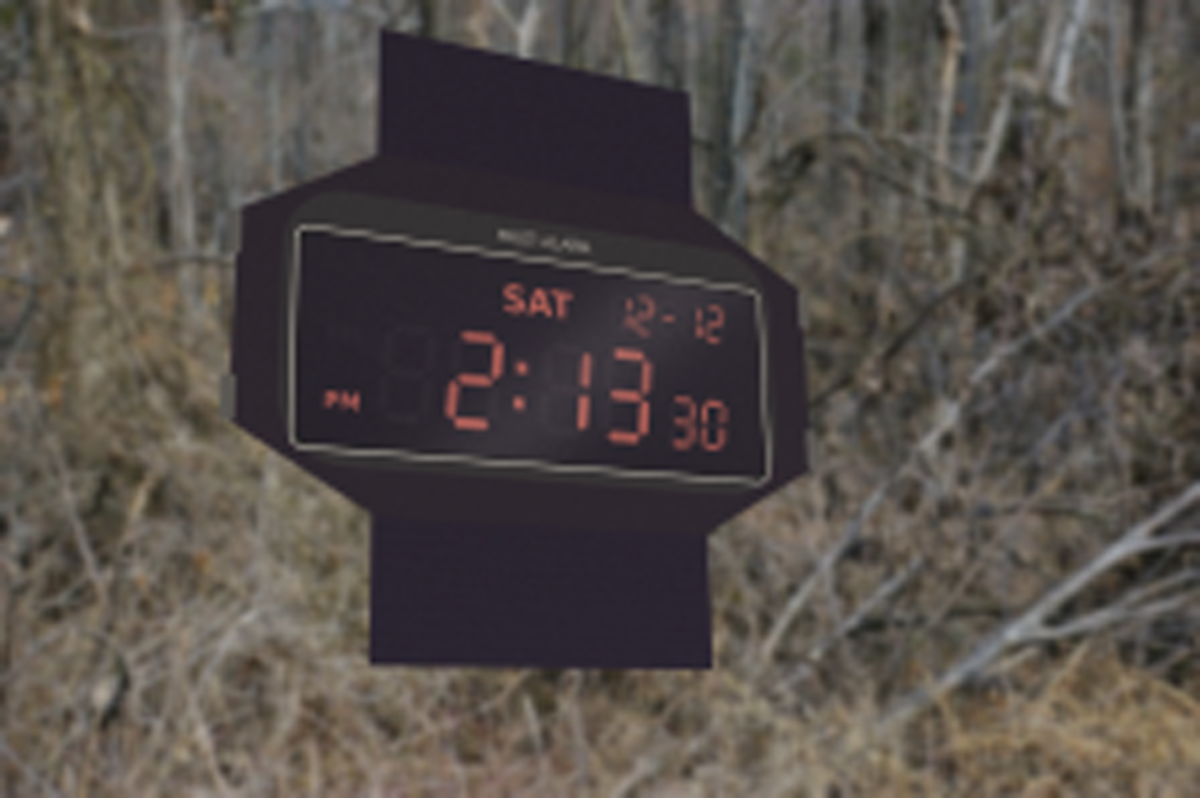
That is 2.13.30
